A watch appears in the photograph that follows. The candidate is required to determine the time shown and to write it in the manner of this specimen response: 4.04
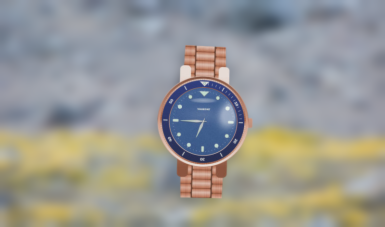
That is 6.45
